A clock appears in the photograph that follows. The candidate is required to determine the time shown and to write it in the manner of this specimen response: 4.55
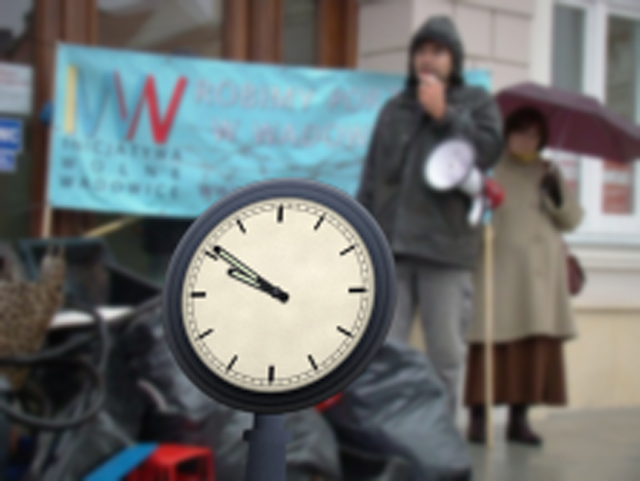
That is 9.51
